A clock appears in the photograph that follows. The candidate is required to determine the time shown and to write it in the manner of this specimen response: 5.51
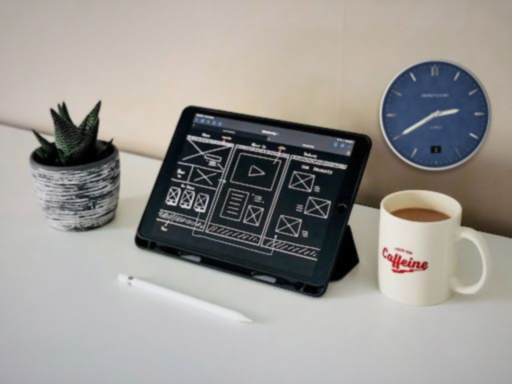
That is 2.40
